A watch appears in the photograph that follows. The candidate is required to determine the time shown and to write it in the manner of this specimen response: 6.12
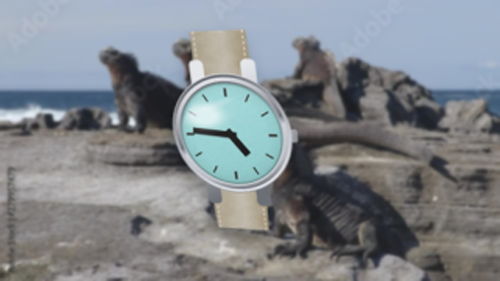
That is 4.46
